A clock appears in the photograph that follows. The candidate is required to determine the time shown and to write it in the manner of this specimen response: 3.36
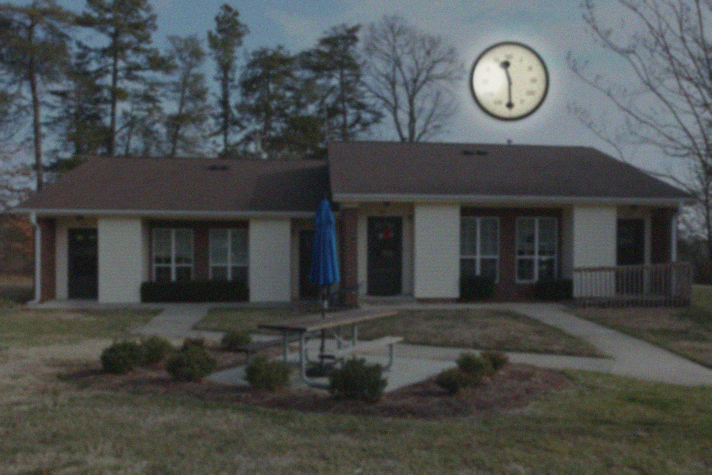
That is 11.30
